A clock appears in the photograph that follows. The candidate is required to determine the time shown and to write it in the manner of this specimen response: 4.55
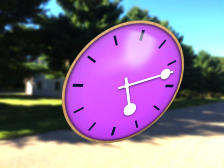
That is 5.12
